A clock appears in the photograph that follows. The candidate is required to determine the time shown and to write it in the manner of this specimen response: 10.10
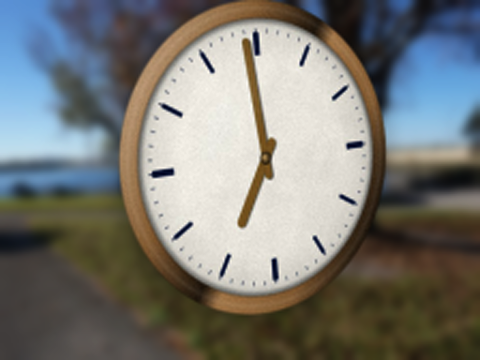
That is 6.59
